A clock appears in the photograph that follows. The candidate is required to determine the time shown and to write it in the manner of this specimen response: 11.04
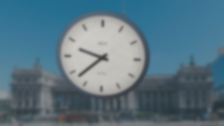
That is 9.38
